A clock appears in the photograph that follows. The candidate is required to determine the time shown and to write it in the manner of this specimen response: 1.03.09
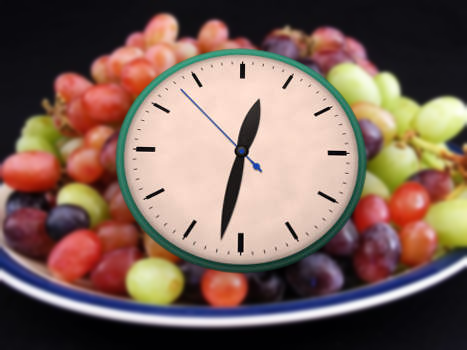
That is 12.31.53
